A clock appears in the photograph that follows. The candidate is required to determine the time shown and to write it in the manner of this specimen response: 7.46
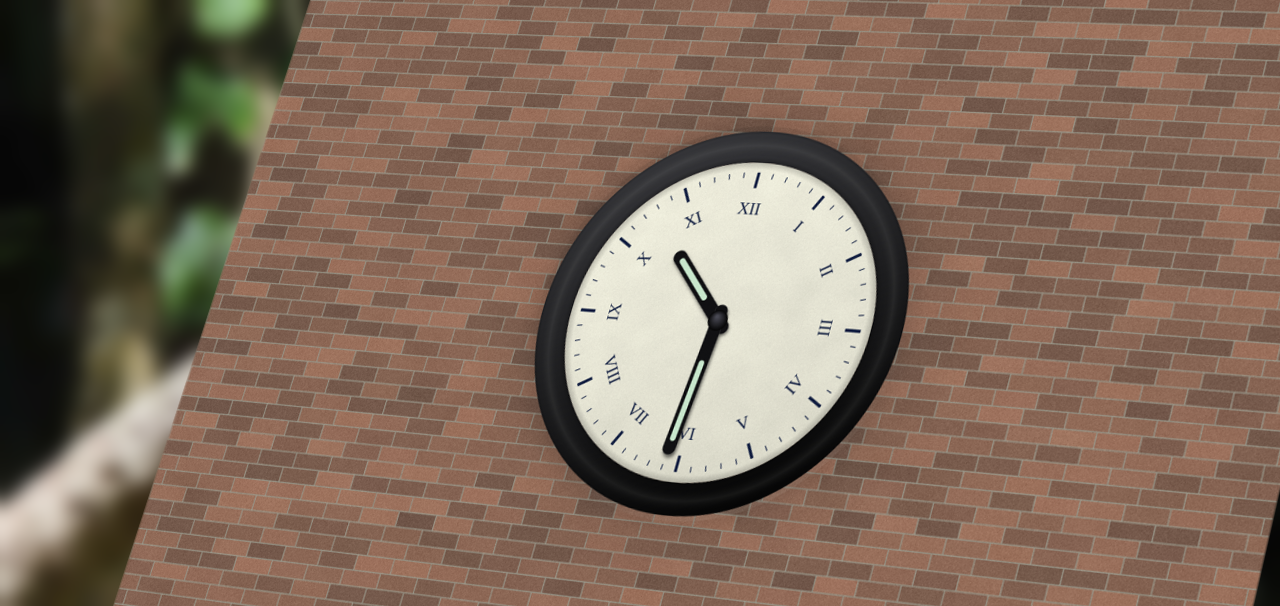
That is 10.31
